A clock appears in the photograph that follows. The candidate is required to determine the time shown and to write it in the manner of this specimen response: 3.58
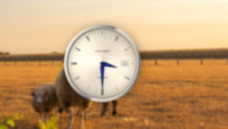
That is 3.30
